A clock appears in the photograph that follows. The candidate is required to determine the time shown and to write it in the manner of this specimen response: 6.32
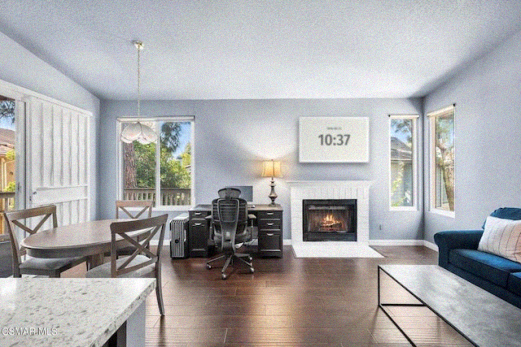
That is 10.37
